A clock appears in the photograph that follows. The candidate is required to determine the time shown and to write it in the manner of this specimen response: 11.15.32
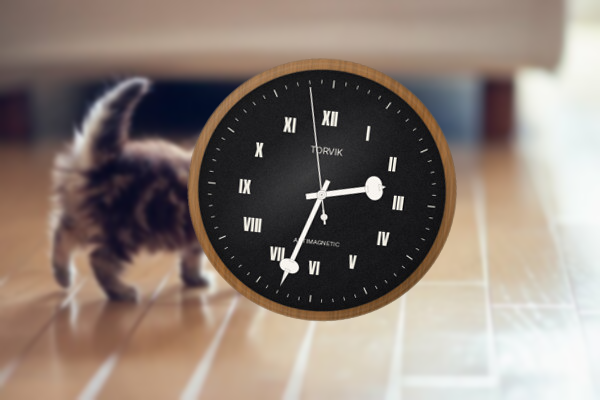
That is 2.32.58
